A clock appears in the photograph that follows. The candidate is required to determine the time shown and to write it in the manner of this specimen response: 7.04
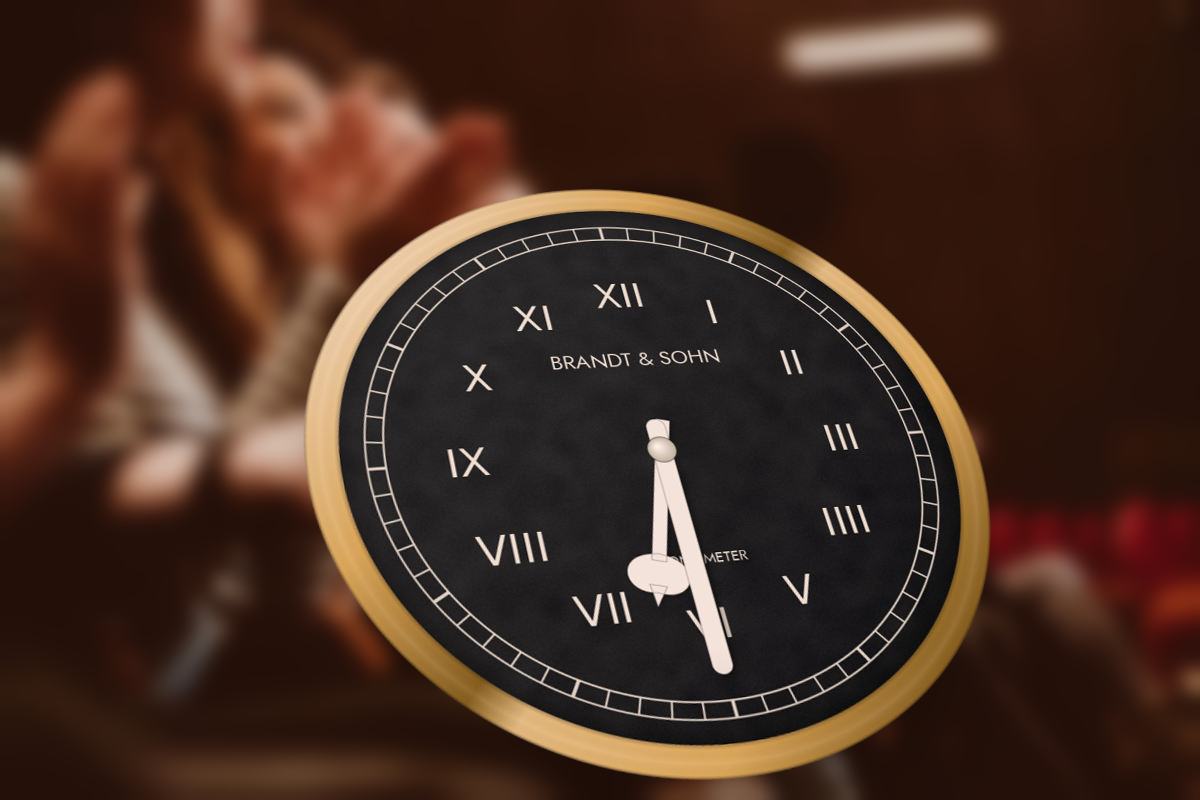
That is 6.30
